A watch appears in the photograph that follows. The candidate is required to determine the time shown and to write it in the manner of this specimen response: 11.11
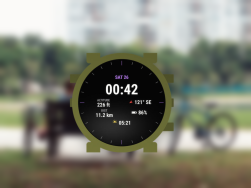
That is 0.42
